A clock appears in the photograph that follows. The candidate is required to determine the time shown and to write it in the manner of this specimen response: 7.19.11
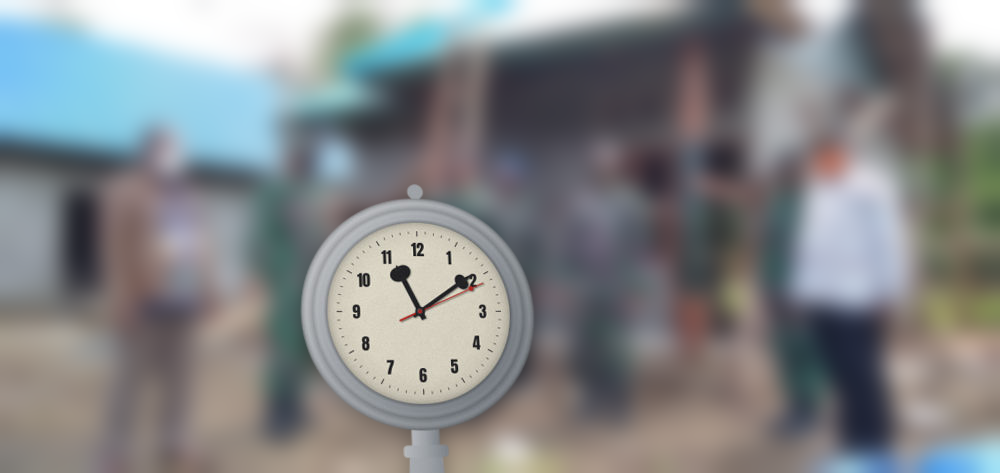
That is 11.09.11
